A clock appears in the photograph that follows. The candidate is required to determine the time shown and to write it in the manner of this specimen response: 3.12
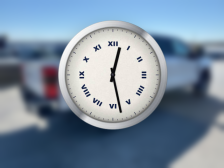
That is 12.28
